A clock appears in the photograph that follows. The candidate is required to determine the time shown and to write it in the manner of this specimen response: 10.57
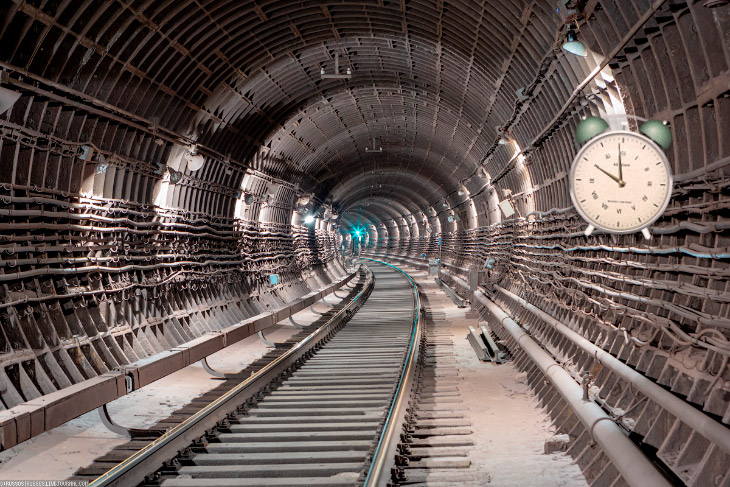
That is 9.59
